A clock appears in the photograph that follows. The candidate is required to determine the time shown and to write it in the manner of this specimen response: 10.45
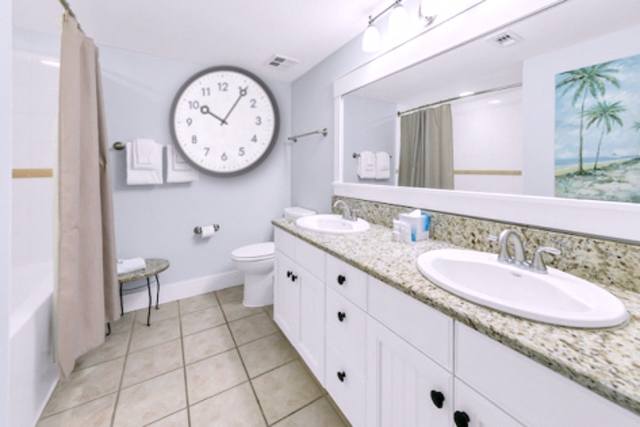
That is 10.06
